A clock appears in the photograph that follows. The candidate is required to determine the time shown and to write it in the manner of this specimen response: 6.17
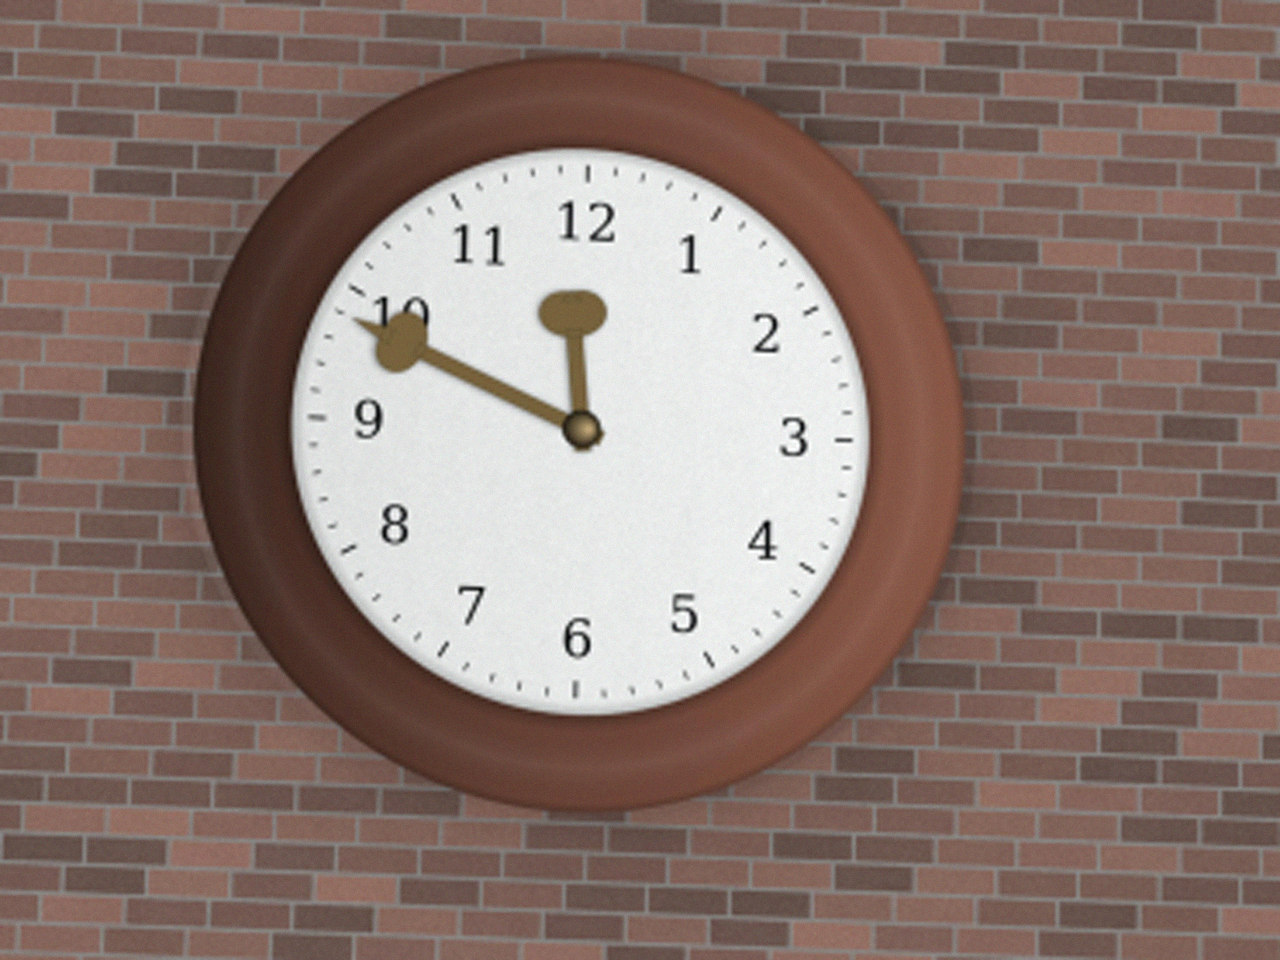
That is 11.49
